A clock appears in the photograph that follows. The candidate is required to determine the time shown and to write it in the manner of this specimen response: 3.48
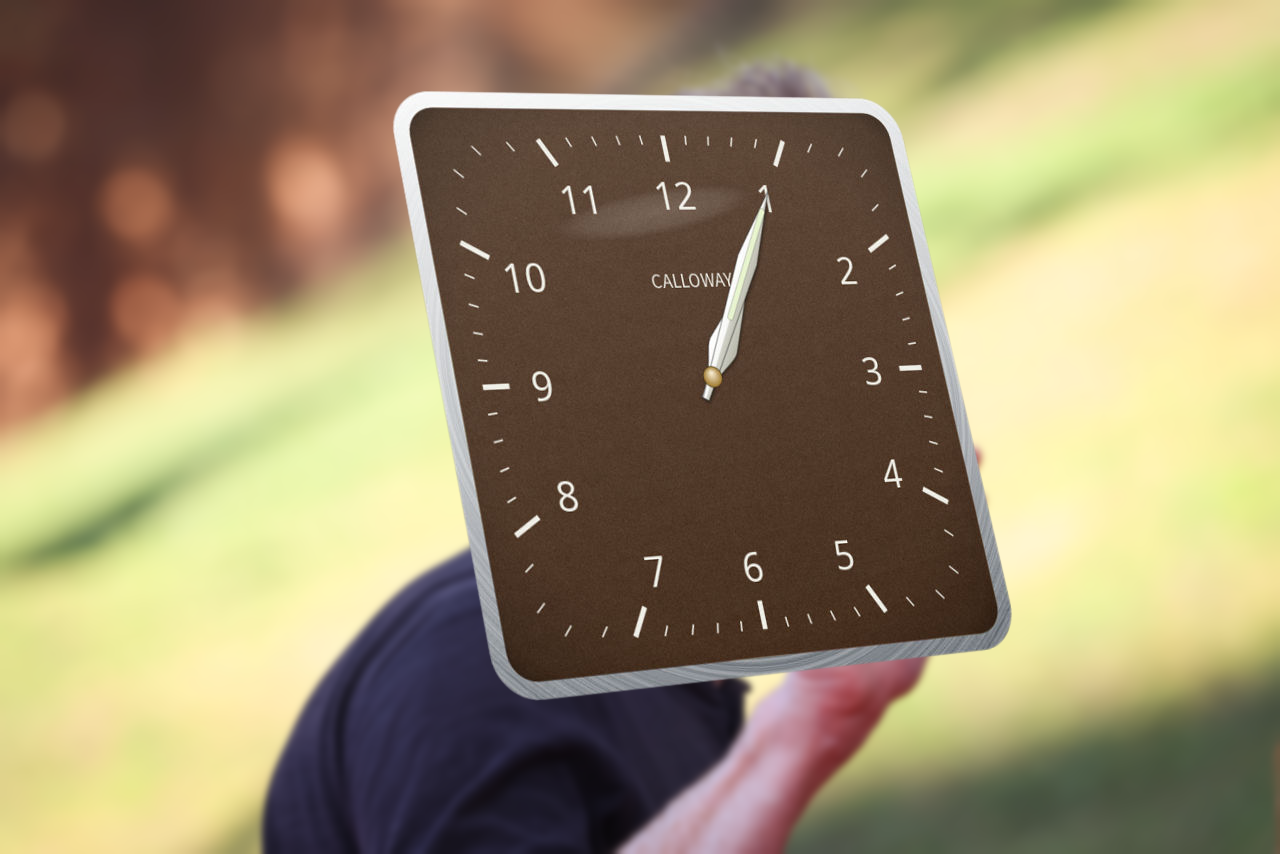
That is 1.05
